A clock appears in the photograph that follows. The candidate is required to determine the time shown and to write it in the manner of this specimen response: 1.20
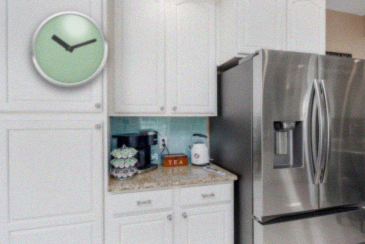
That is 10.12
